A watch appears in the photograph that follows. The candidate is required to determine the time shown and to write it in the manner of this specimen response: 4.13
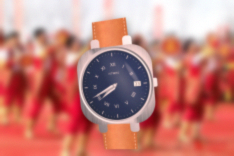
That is 7.41
